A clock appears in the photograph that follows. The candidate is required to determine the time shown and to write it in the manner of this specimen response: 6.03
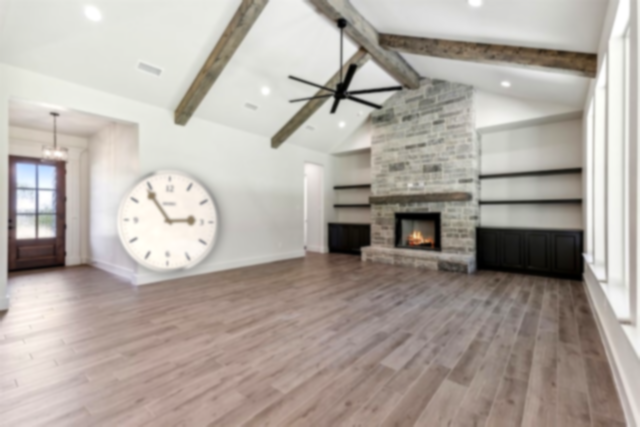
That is 2.54
